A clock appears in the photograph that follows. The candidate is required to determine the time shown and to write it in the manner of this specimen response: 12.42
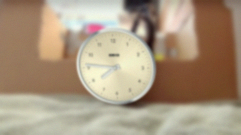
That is 7.46
